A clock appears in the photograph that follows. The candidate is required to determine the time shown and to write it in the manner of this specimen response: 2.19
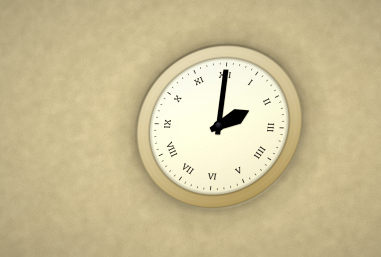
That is 2.00
